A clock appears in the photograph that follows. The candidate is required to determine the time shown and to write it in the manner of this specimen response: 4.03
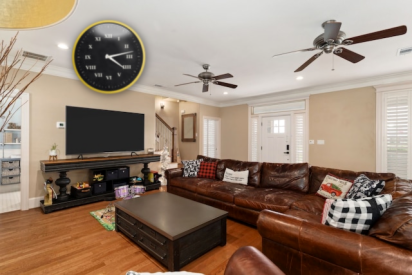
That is 4.13
